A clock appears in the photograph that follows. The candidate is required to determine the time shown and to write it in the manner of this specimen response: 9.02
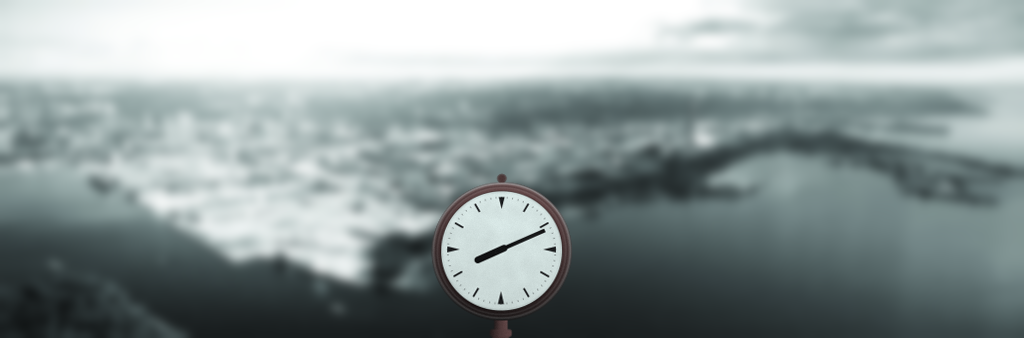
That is 8.11
